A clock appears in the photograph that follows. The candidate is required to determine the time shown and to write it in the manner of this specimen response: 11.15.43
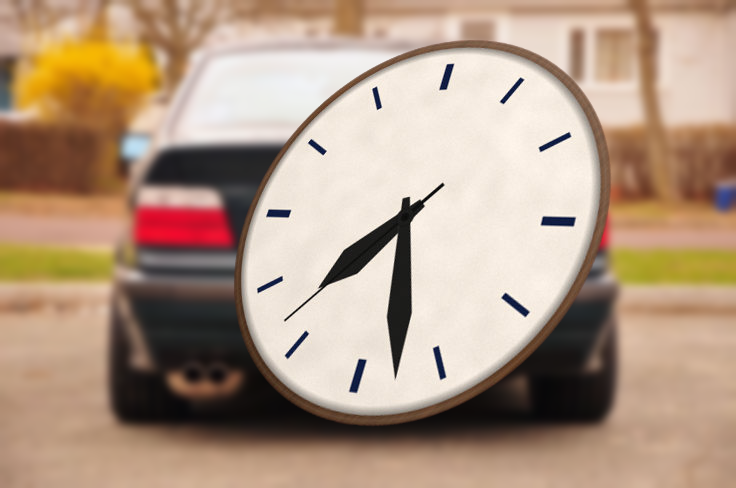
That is 7.27.37
